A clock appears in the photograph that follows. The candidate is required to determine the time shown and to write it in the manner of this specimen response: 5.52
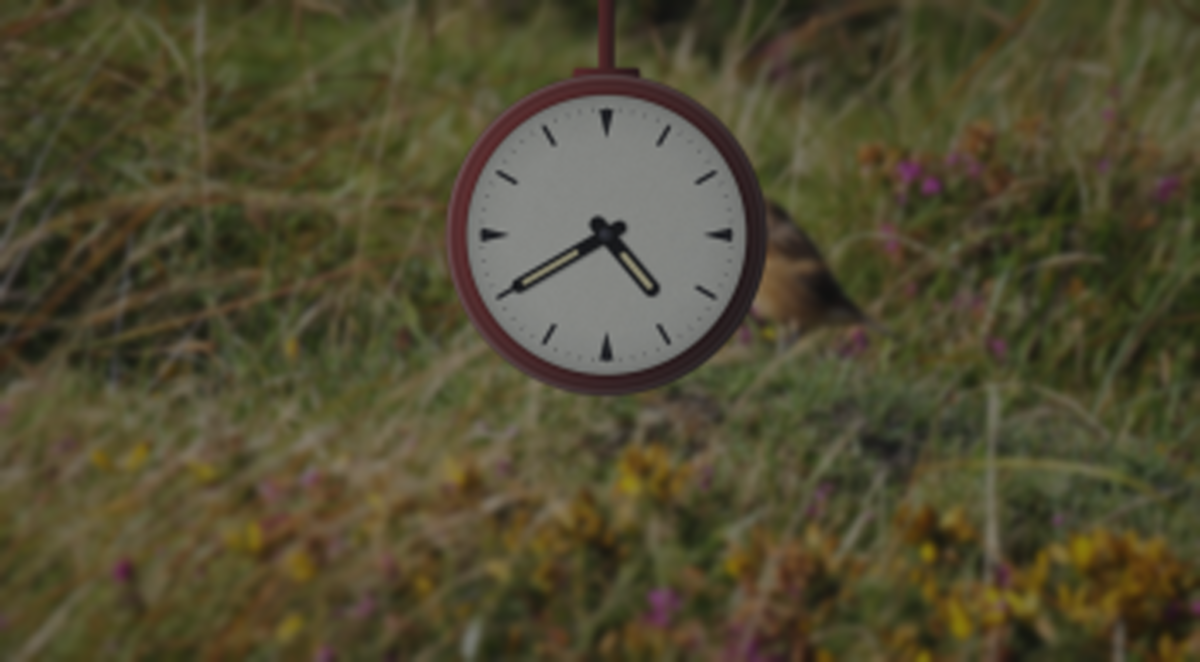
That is 4.40
